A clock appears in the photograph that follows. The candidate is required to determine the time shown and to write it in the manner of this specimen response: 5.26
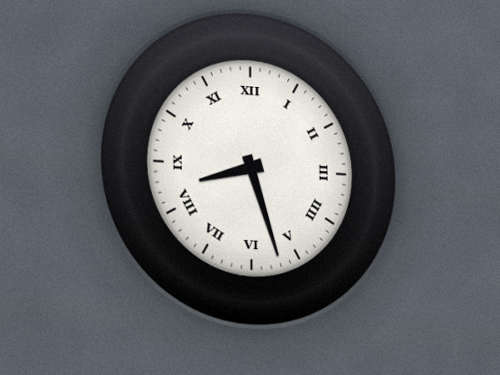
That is 8.27
